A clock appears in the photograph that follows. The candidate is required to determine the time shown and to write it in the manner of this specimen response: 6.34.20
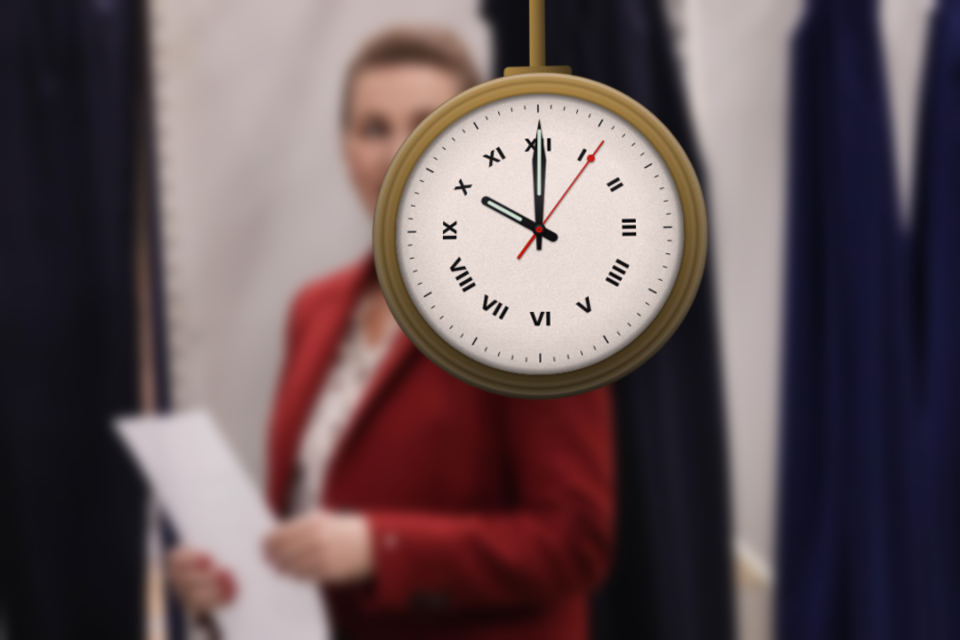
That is 10.00.06
